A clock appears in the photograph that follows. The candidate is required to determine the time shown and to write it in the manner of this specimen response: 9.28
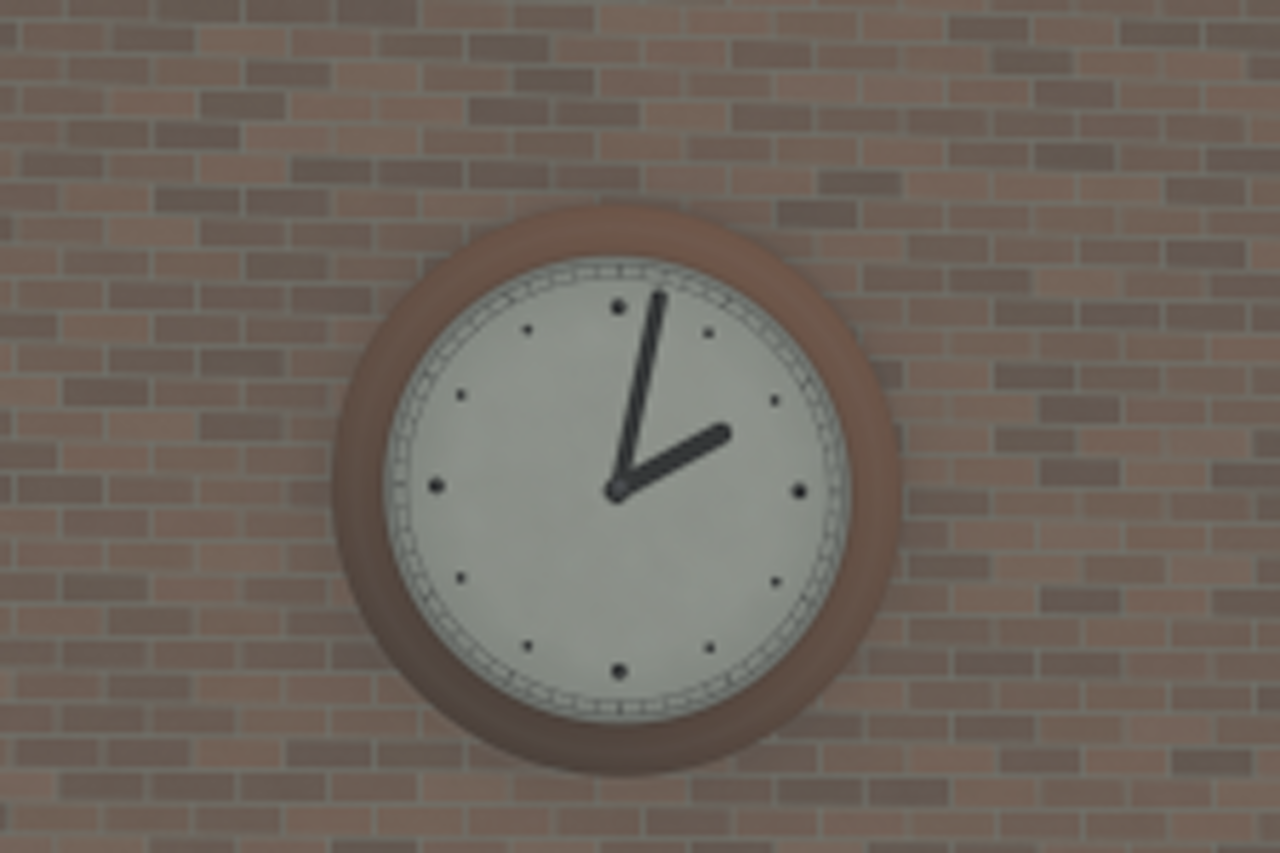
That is 2.02
